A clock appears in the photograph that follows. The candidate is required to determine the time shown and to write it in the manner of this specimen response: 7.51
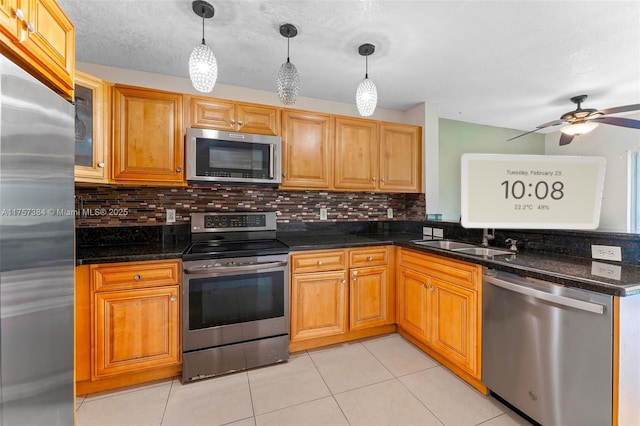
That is 10.08
